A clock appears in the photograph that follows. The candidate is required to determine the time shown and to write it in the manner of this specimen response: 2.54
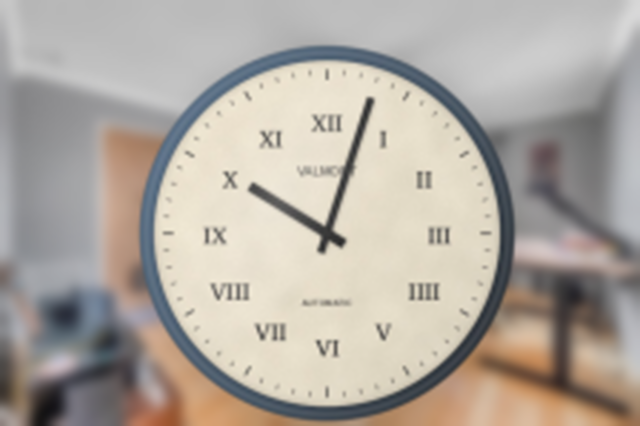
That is 10.03
